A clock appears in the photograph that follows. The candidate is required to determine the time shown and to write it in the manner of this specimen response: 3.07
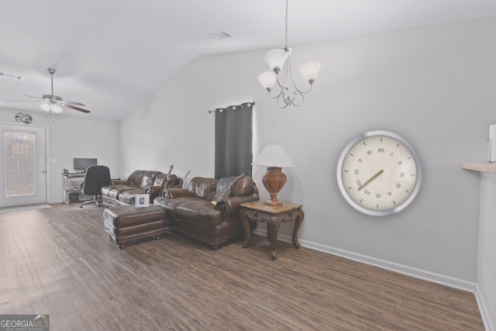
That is 7.38
